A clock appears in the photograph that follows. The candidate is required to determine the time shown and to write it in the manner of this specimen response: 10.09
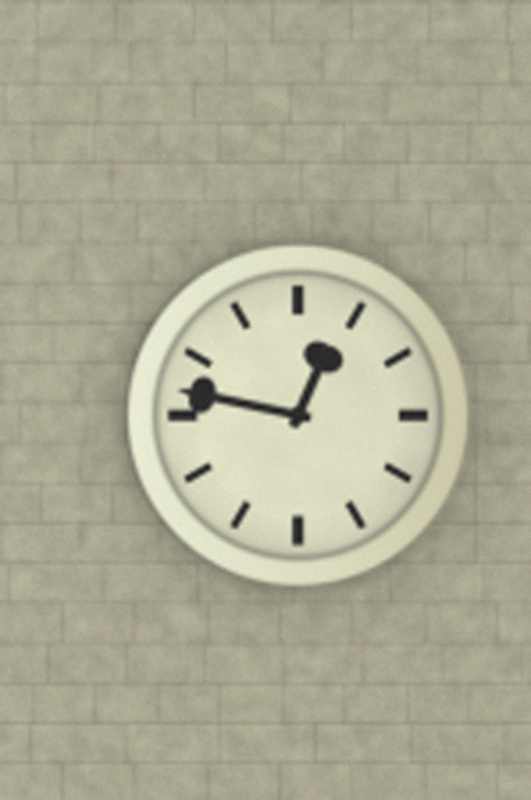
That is 12.47
